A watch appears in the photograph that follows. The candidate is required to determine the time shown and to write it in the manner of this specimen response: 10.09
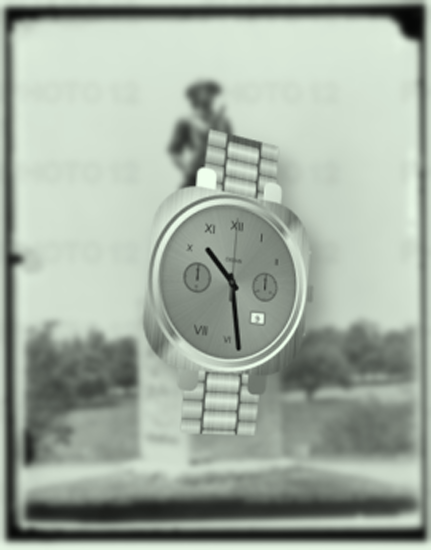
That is 10.28
